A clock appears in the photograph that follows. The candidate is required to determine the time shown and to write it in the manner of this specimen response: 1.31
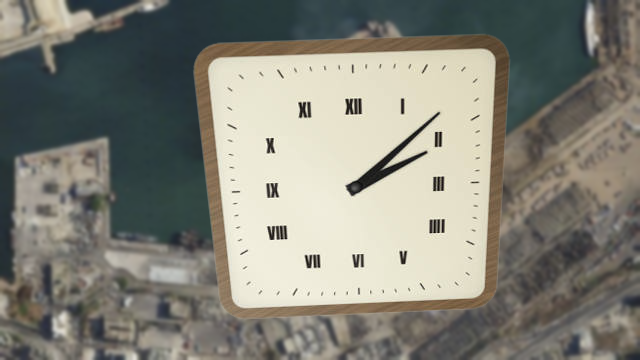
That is 2.08
